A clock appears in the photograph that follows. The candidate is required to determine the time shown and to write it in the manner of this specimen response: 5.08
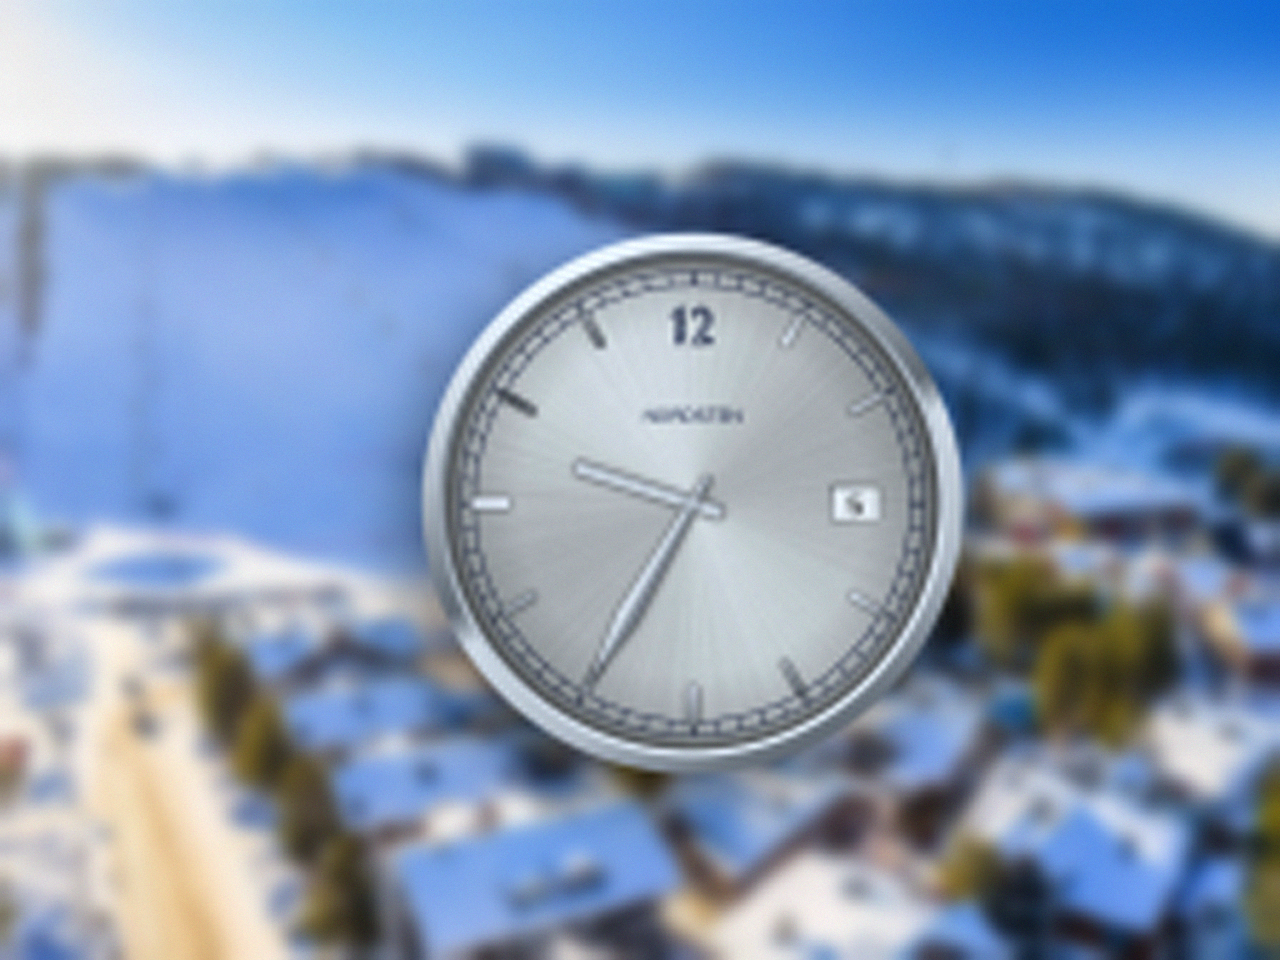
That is 9.35
